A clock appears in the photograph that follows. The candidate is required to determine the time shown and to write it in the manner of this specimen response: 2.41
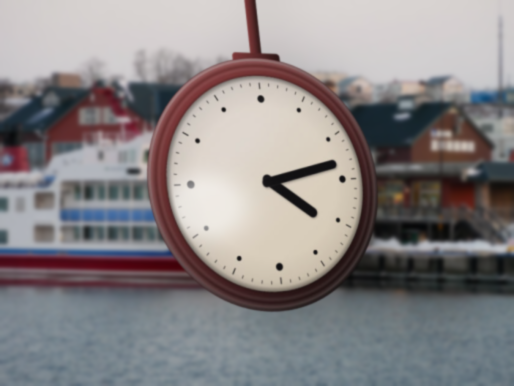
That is 4.13
